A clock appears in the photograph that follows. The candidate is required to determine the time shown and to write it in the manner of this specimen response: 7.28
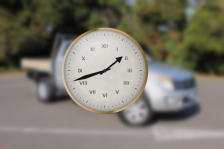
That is 1.42
